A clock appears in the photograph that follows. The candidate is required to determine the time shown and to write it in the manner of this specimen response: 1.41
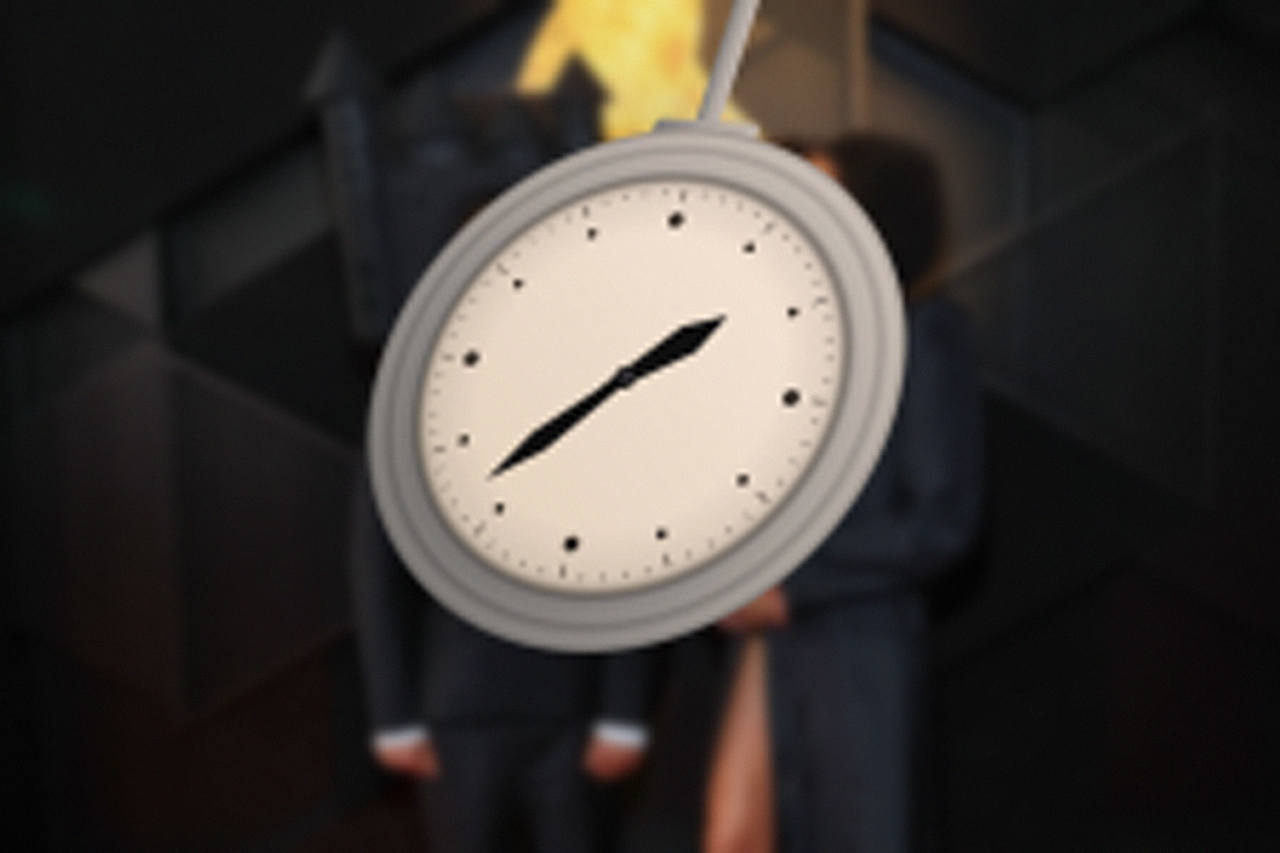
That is 1.37
